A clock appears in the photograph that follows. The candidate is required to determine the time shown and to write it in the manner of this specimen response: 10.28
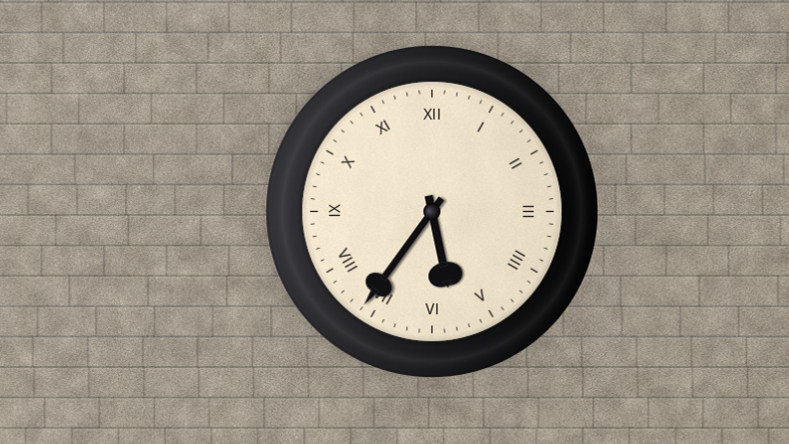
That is 5.36
